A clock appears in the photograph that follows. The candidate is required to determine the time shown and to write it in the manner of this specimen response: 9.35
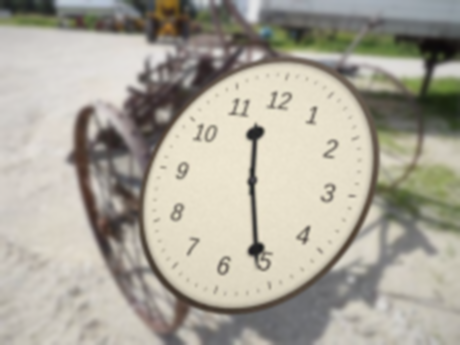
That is 11.26
